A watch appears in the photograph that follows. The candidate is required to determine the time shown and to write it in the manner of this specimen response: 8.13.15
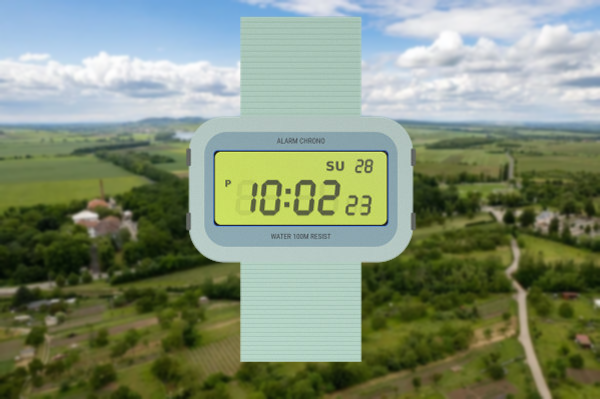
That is 10.02.23
